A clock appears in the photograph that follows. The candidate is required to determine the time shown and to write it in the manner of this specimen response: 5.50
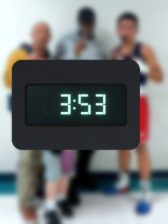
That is 3.53
